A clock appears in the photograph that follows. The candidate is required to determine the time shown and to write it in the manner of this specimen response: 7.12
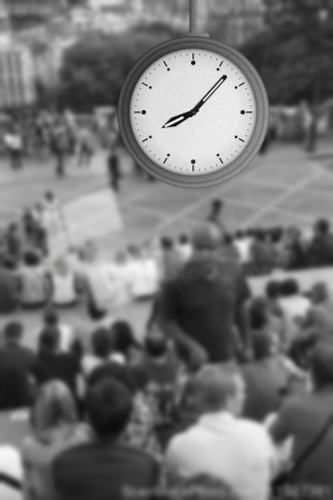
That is 8.07
